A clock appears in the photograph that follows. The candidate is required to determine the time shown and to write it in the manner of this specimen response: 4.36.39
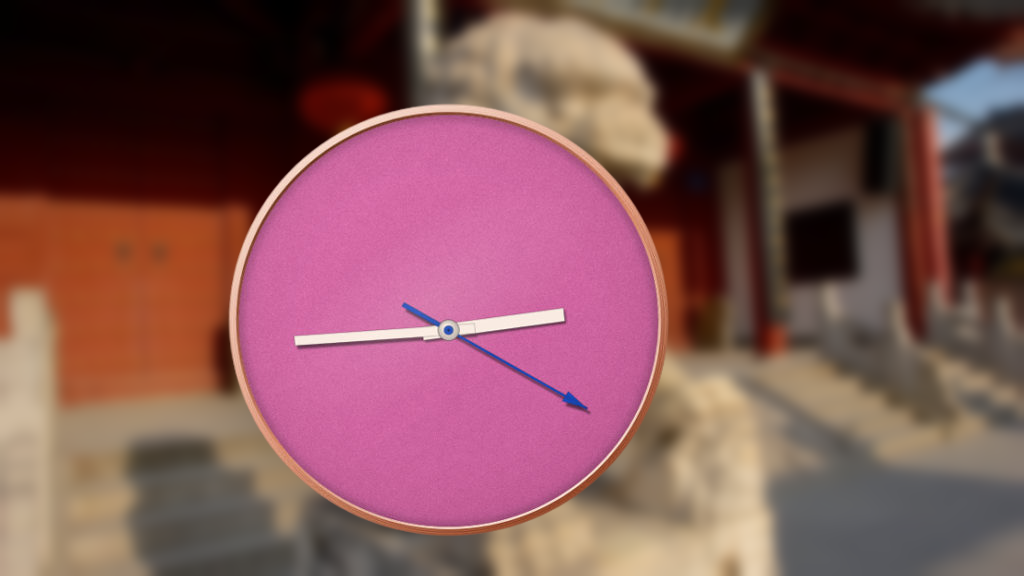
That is 2.44.20
